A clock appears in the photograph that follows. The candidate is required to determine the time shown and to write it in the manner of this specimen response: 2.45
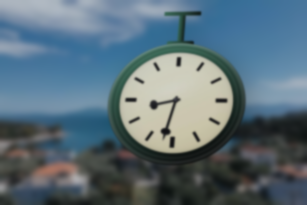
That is 8.32
